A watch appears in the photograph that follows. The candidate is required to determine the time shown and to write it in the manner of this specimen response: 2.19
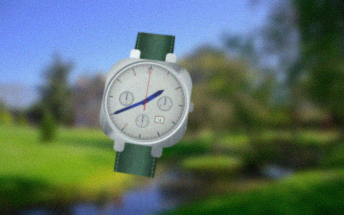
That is 1.40
